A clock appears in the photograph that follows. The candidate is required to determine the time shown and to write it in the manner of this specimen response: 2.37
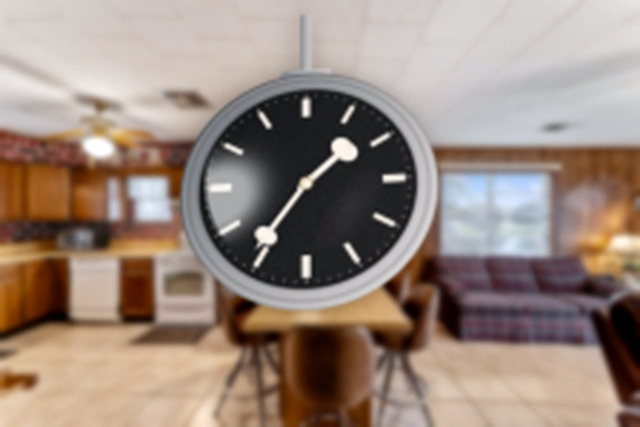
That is 1.36
